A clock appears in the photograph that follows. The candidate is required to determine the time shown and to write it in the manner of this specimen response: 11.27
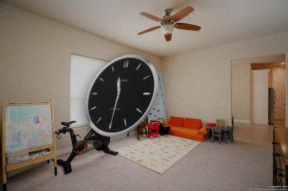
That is 11.30
